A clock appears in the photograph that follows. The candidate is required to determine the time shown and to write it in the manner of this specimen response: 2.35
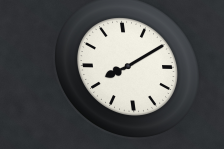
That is 8.10
